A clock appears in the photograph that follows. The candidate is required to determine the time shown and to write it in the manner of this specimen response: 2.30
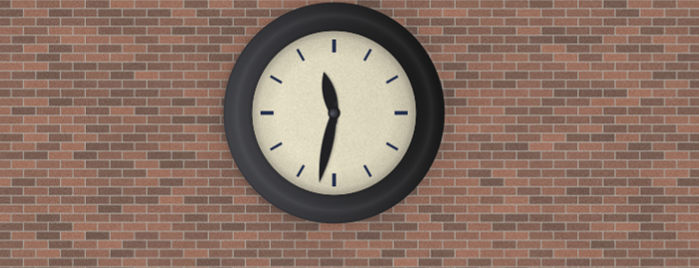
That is 11.32
